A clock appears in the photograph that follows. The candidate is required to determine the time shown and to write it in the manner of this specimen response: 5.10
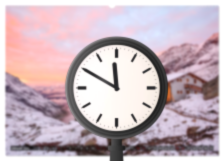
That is 11.50
